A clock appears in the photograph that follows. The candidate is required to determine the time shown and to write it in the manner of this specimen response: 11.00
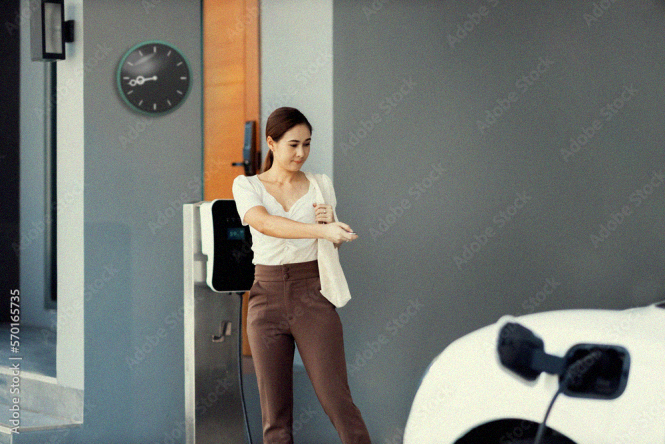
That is 8.43
